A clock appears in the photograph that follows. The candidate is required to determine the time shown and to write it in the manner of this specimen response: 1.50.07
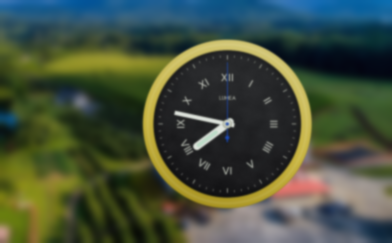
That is 7.47.00
